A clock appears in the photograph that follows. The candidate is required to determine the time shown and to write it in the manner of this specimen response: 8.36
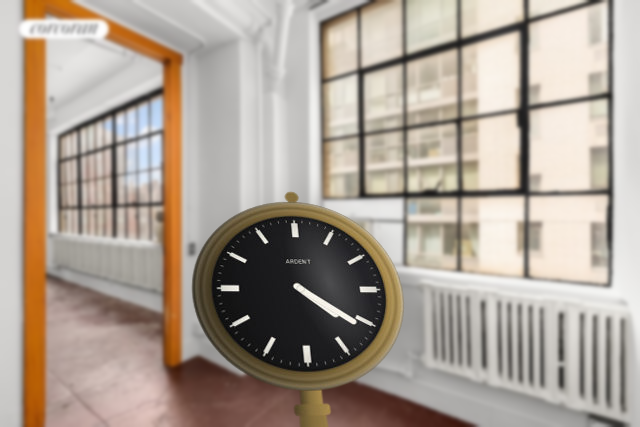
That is 4.21
